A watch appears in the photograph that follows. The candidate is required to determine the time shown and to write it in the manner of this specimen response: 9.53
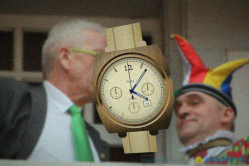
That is 4.07
